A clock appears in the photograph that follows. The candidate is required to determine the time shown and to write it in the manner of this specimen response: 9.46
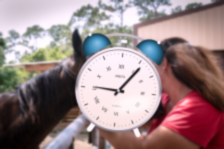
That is 9.06
